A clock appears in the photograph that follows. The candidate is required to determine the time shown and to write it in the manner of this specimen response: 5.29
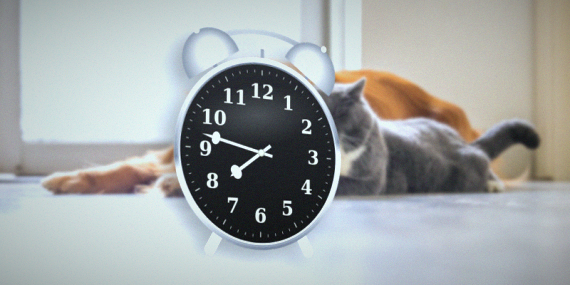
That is 7.47
